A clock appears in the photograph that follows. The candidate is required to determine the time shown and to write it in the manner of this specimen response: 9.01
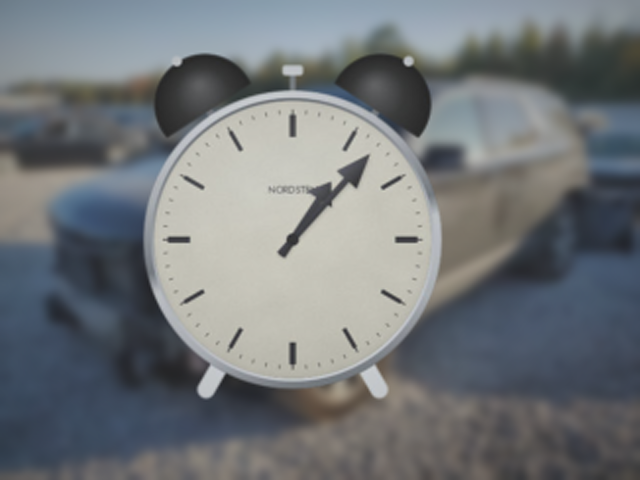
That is 1.07
